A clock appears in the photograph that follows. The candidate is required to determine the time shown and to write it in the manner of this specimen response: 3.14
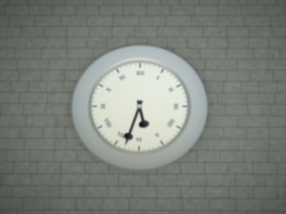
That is 5.33
